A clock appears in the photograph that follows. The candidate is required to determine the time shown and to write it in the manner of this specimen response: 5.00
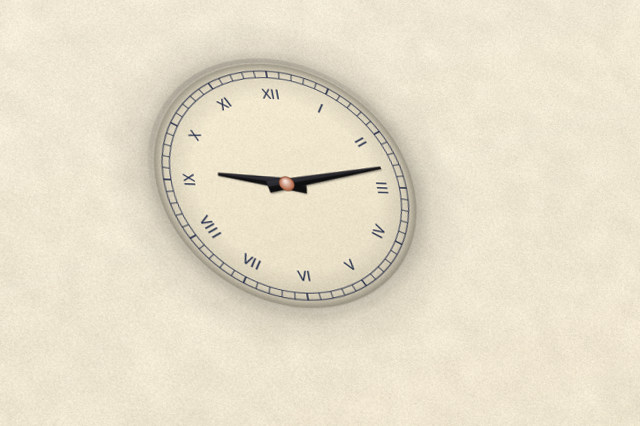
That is 9.13
